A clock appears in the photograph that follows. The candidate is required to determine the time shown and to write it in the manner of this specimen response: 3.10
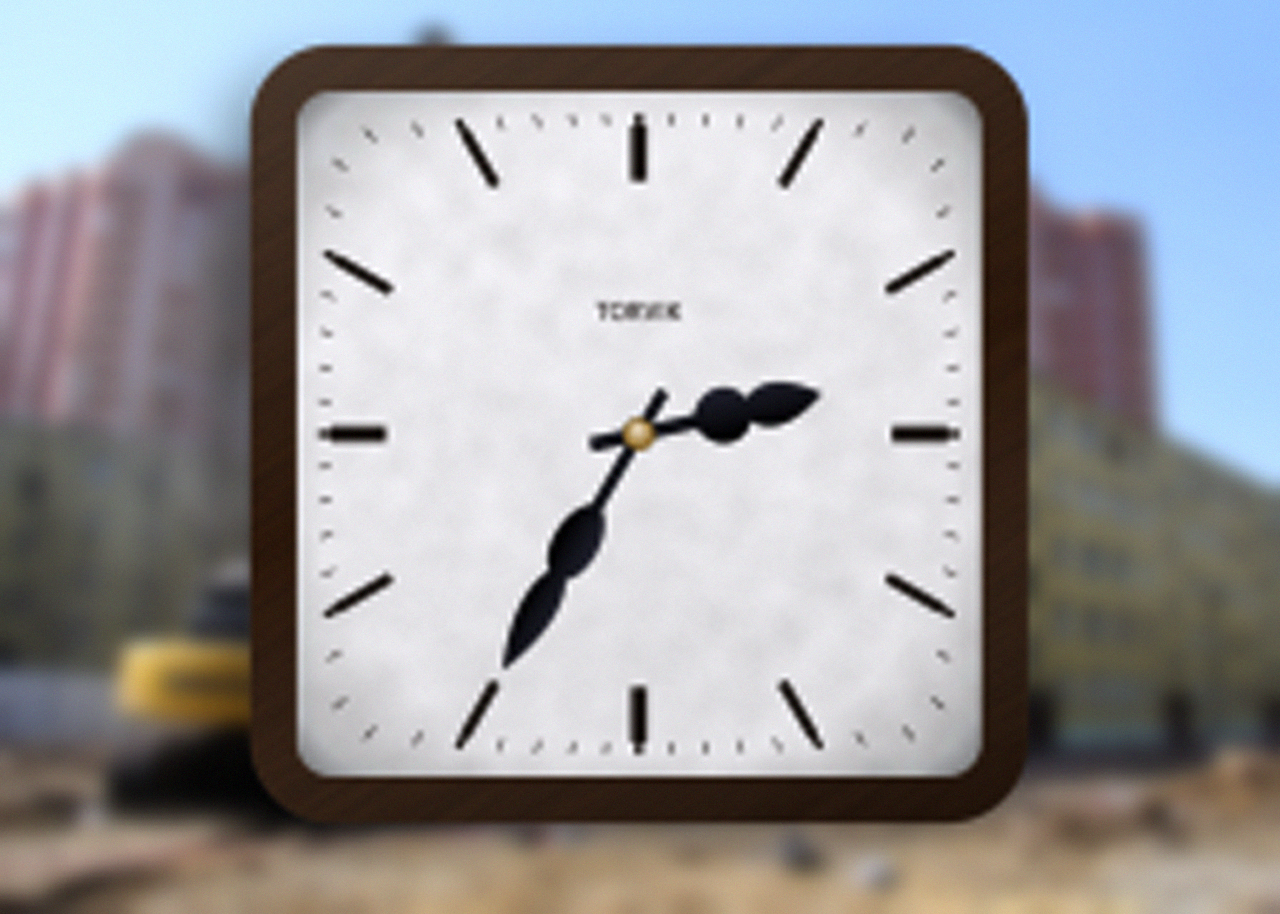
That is 2.35
